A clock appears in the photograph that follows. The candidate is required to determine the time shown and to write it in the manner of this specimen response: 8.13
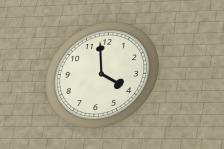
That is 3.58
